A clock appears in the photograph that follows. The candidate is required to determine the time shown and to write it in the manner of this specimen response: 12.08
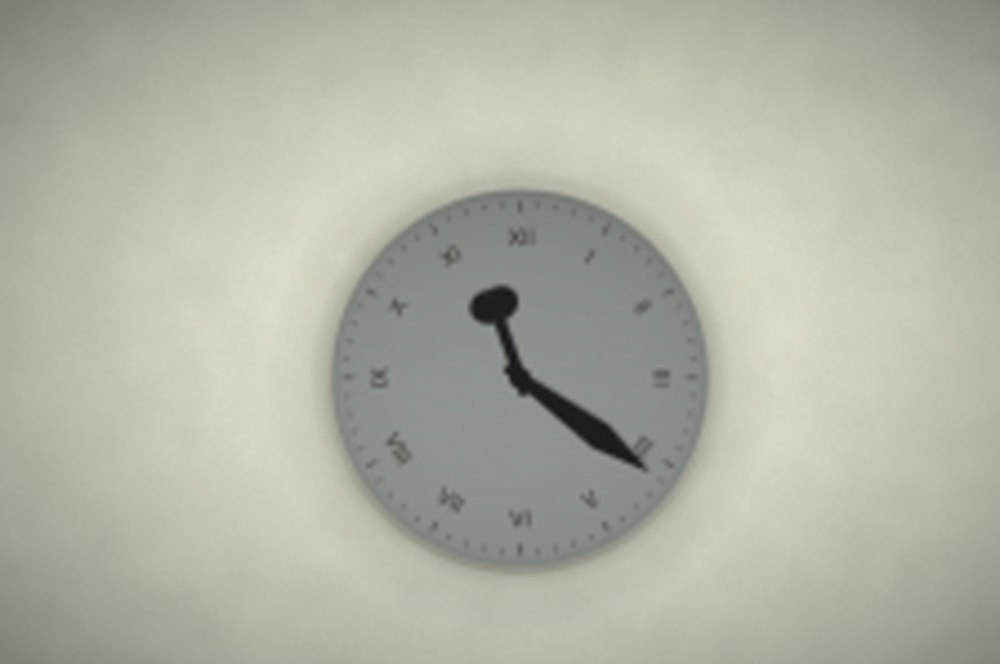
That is 11.21
